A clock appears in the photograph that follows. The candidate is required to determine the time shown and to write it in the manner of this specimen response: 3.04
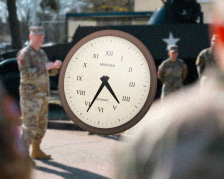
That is 4.34
